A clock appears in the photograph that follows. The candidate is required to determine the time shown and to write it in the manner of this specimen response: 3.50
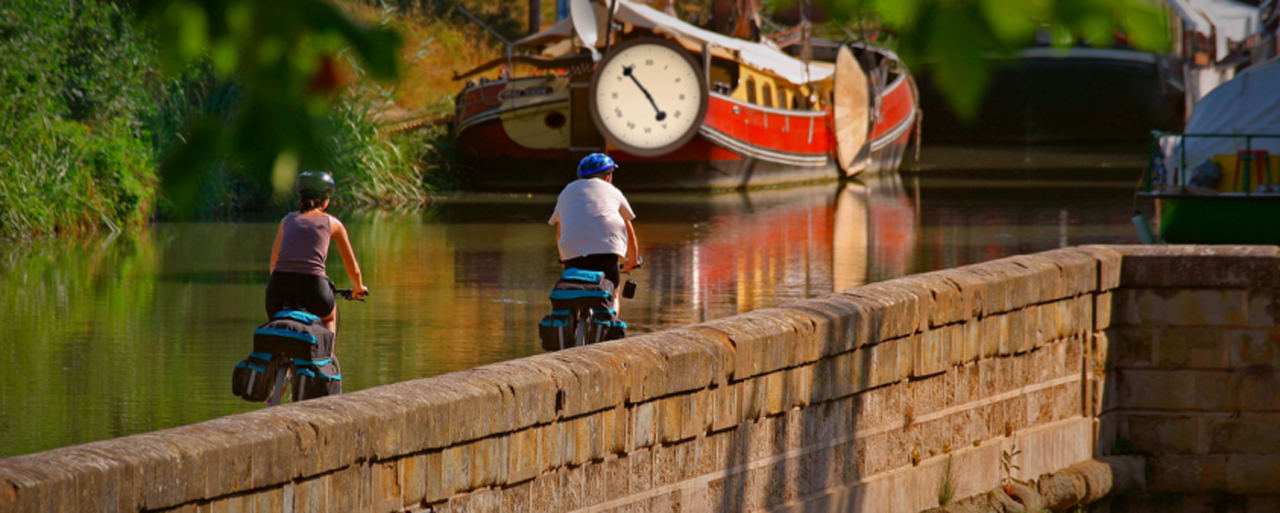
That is 4.53
